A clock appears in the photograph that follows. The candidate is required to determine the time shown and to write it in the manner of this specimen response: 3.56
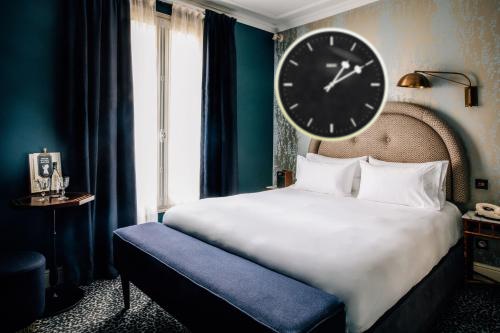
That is 1.10
